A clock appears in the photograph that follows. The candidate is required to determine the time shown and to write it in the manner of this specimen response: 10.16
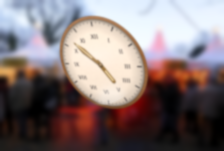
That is 4.52
